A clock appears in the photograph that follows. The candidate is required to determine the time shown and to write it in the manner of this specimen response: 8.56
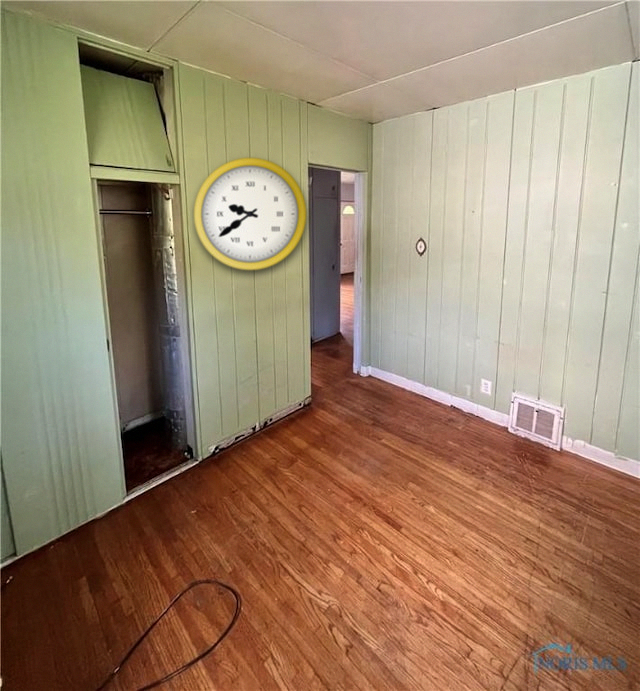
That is 9.39
